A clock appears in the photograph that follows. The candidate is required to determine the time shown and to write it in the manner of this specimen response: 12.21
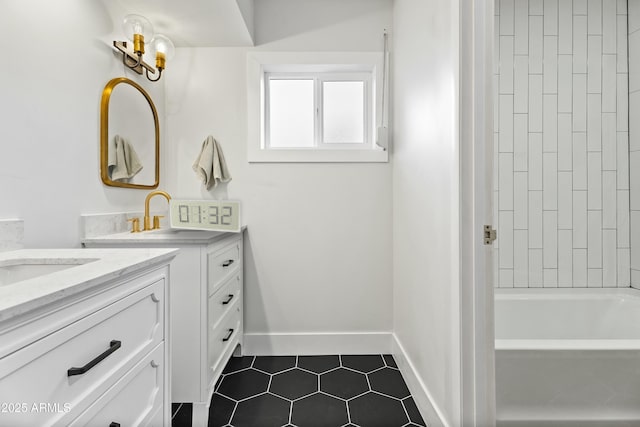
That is 1.32
